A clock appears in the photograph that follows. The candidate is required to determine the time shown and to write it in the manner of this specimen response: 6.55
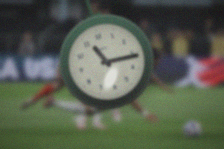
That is 11.16
